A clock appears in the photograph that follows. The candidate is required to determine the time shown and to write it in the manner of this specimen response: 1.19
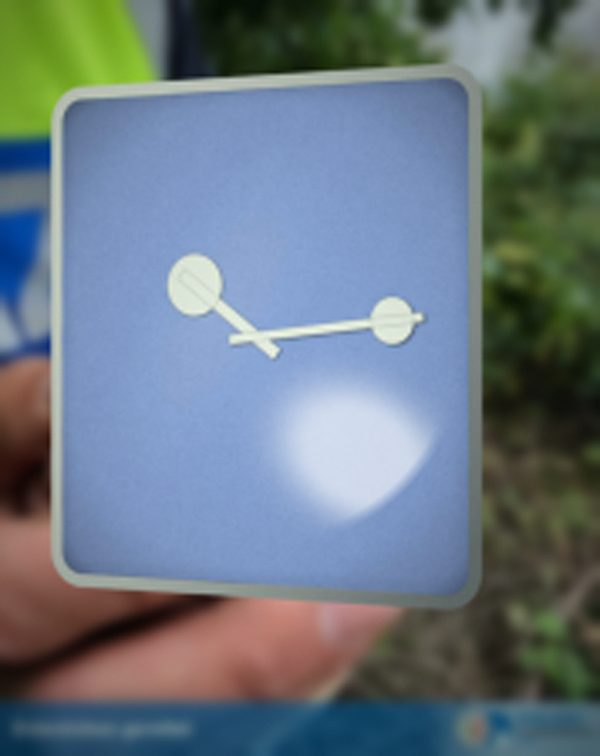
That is 10.14
